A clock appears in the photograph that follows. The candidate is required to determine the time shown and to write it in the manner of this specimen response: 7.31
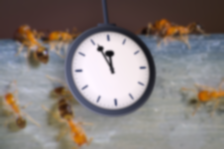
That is 11.56
